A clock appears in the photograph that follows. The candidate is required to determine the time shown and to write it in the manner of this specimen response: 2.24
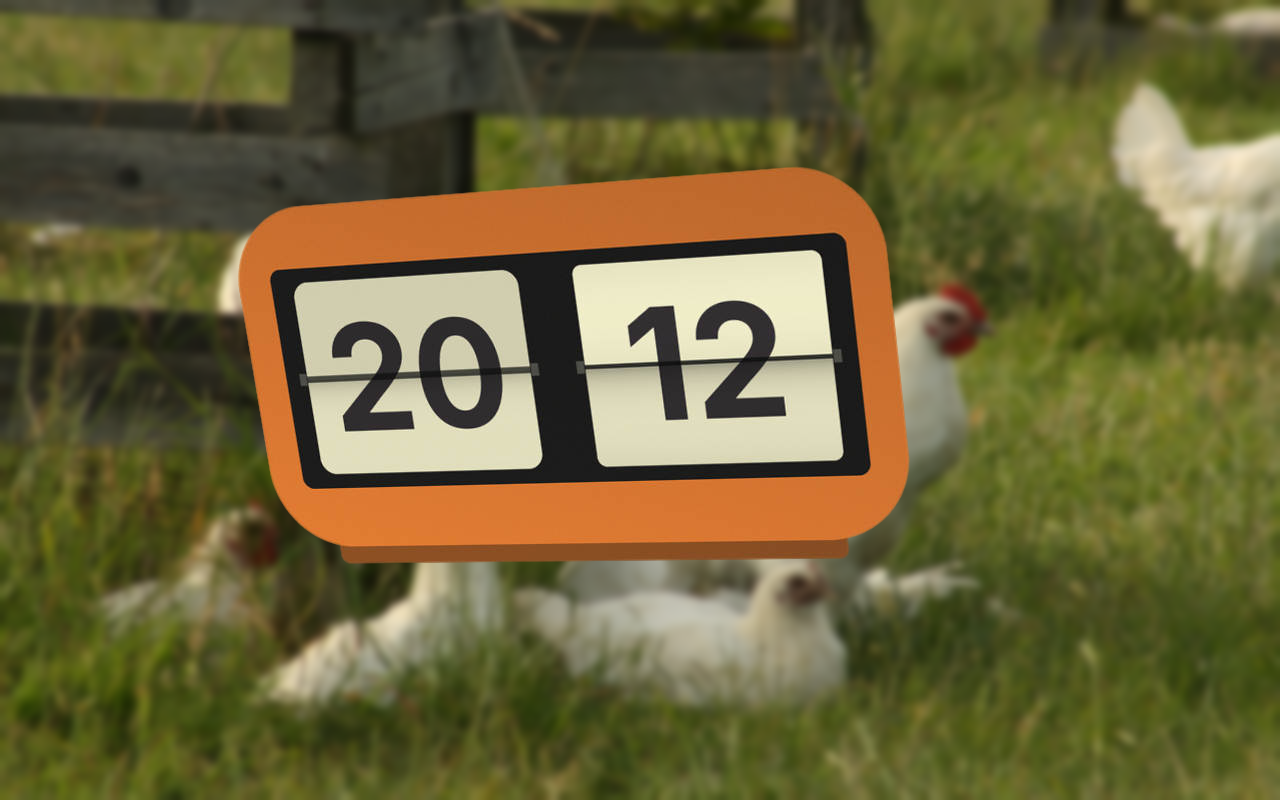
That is 20.12
